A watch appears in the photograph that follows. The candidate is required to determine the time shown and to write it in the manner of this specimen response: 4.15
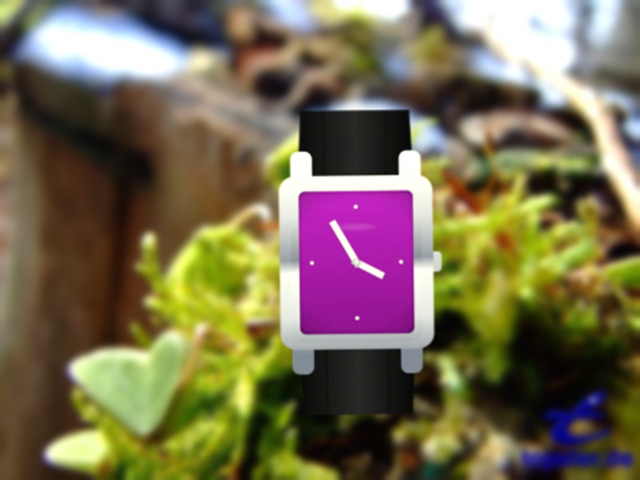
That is 3.55
